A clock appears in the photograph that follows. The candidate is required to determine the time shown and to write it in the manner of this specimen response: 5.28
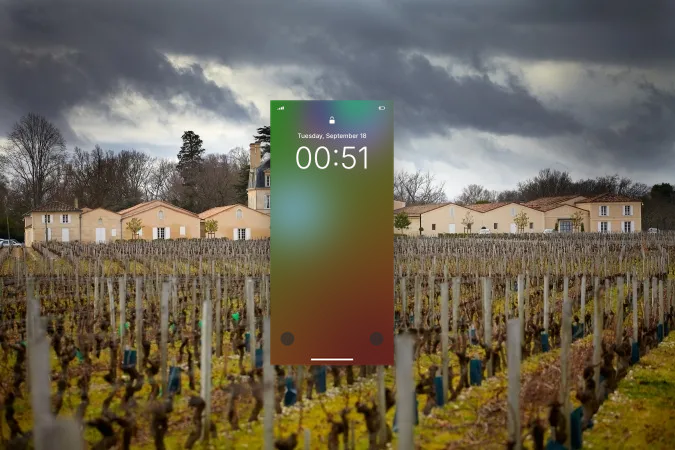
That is 0.51
